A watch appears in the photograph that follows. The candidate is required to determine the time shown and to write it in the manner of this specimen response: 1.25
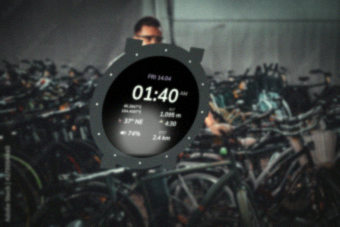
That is 1.40
